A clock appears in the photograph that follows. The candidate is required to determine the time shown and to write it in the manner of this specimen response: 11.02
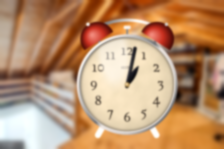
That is 1.02
